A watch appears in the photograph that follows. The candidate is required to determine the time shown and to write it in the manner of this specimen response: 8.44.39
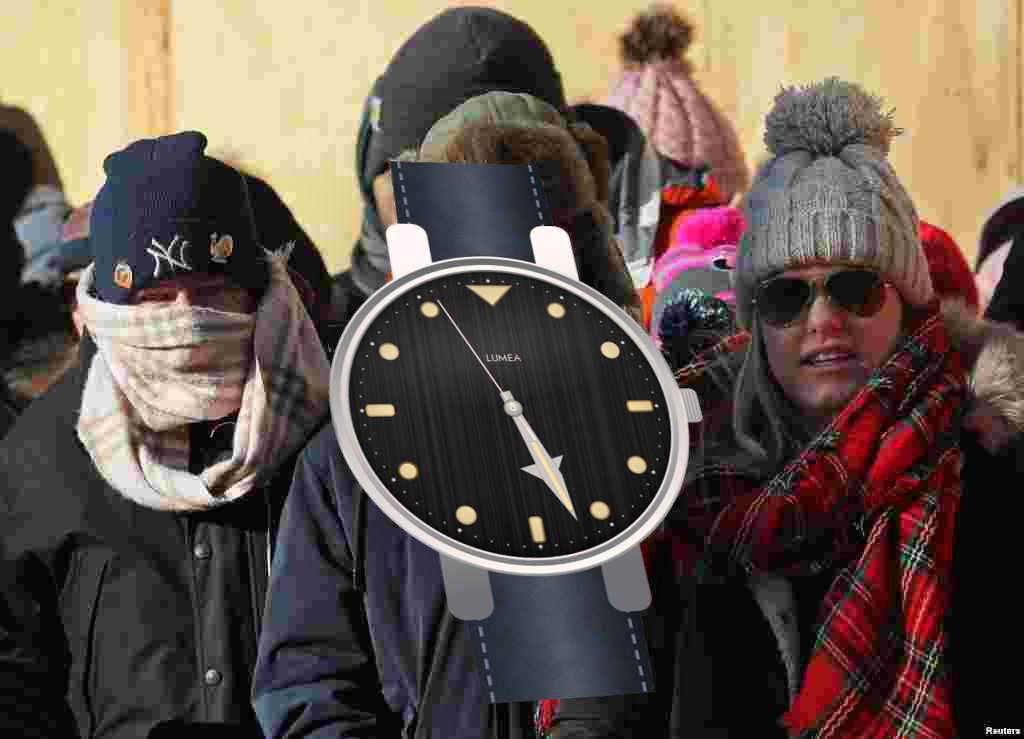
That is 5.26.56
